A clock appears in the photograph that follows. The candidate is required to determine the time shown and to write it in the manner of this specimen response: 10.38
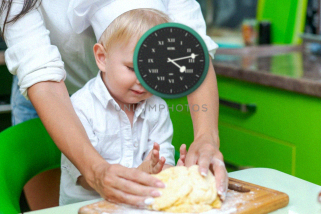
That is 4.13
